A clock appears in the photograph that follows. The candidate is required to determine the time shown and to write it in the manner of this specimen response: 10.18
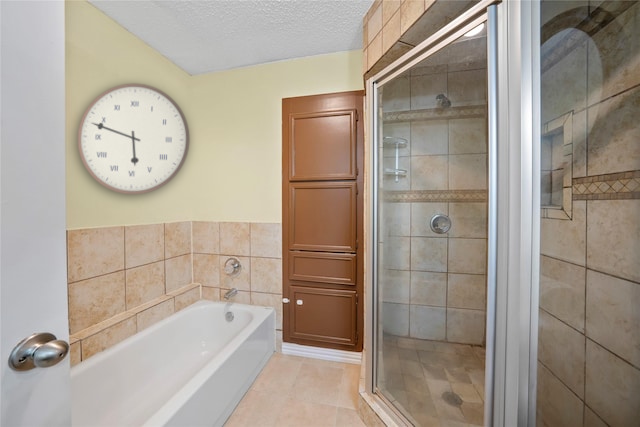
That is 5.48
